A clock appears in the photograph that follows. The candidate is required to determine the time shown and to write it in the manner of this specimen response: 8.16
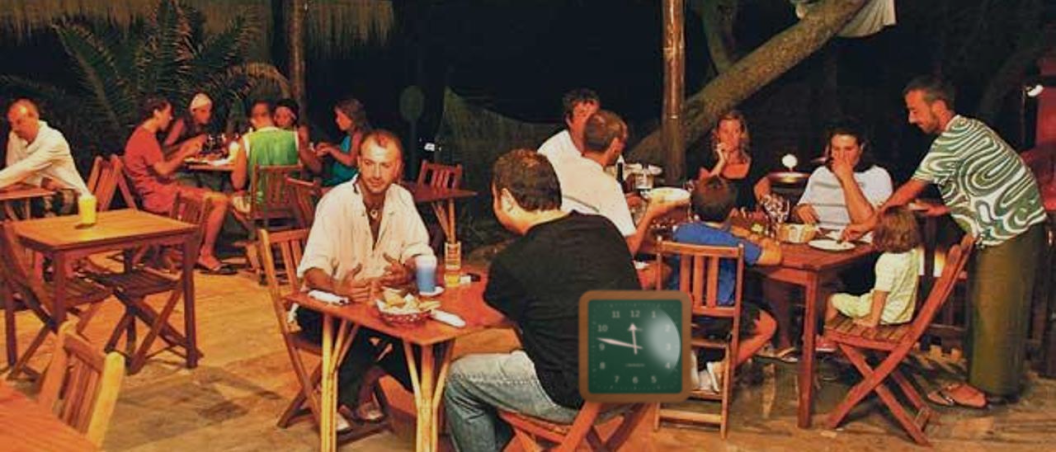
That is 11.47
